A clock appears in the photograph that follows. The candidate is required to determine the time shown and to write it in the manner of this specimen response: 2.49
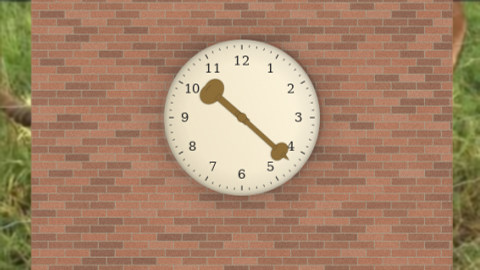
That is 10.22
